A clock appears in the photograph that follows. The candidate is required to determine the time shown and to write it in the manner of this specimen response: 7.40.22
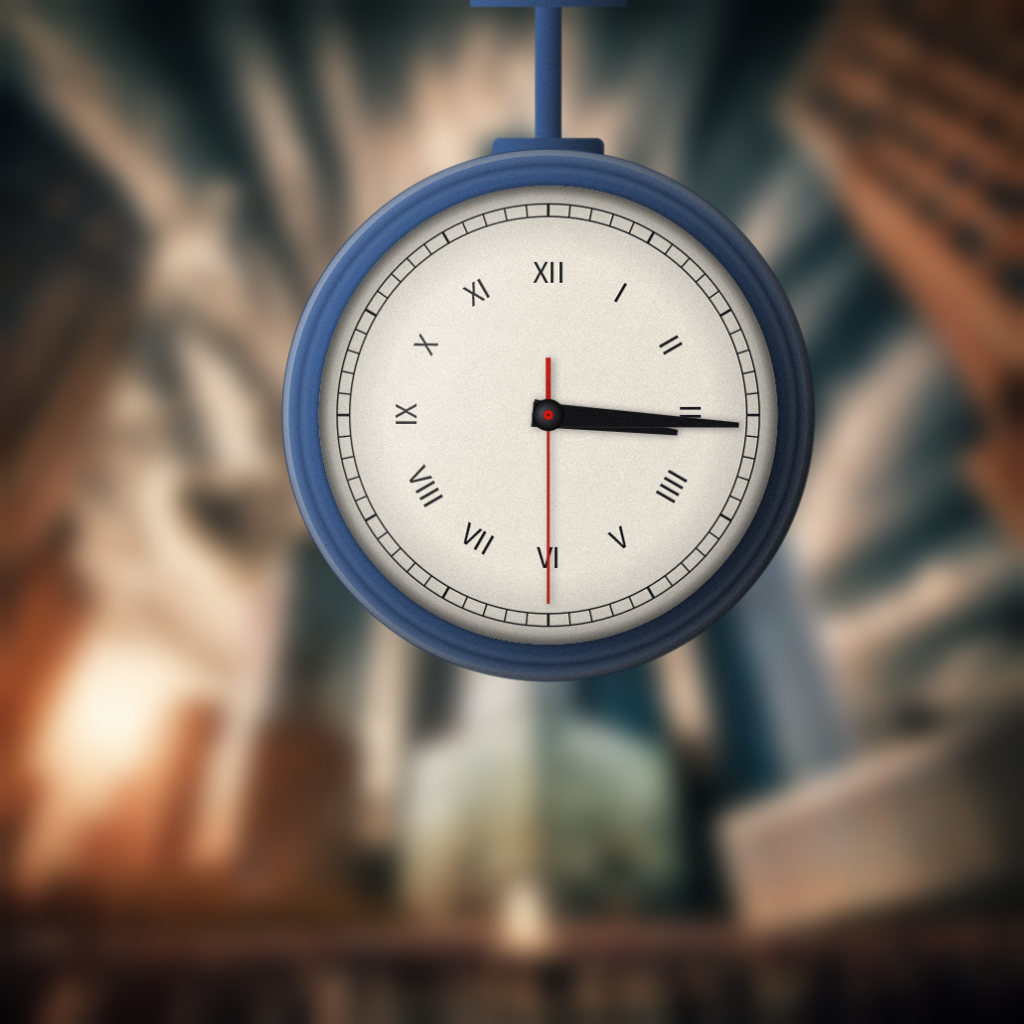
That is 3.15.30
